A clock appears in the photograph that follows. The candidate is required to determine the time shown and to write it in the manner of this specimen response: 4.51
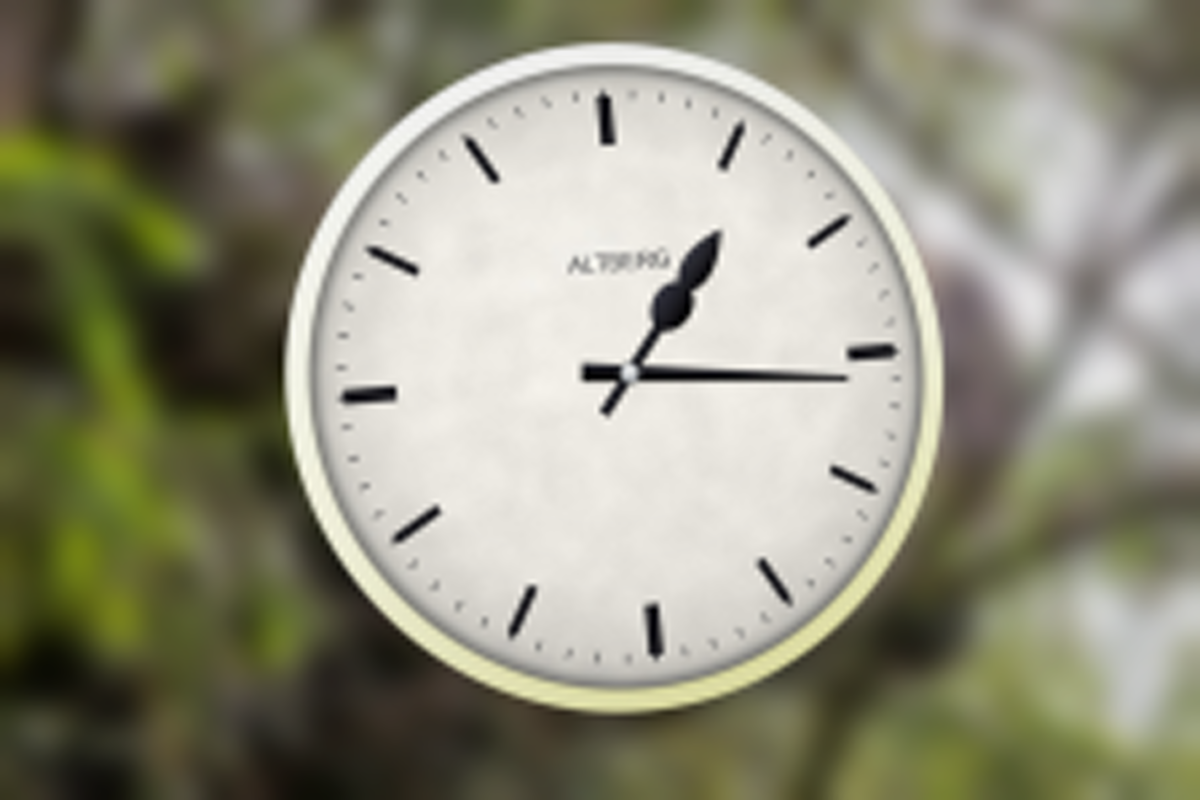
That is 1.16
